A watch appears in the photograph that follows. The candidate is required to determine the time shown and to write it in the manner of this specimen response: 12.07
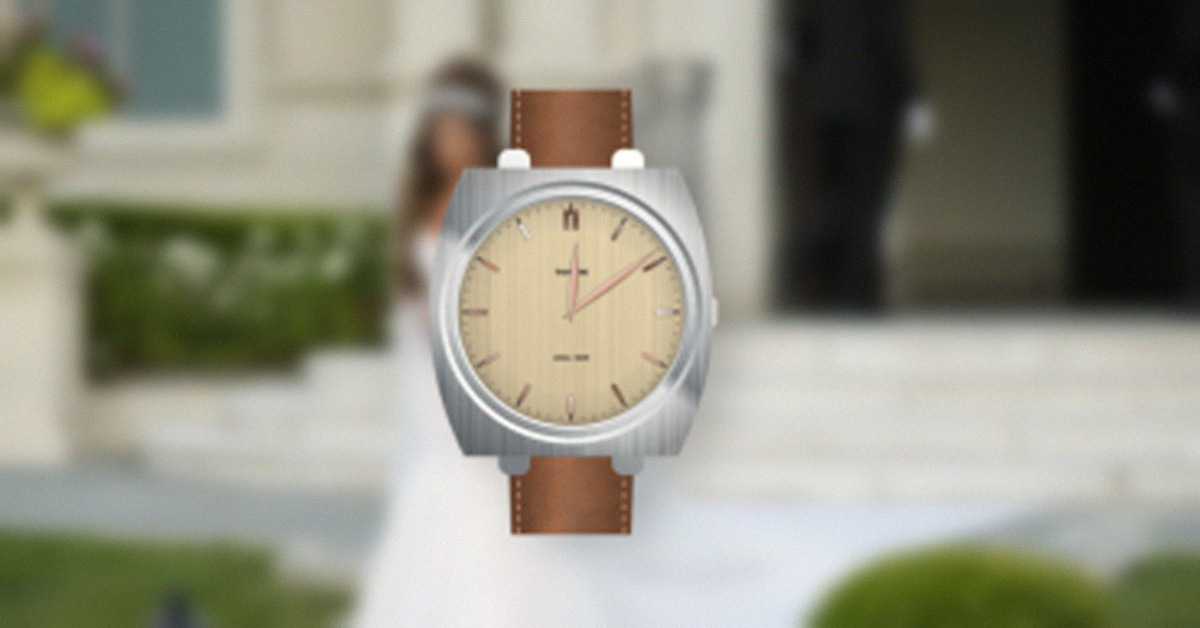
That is 12.09
